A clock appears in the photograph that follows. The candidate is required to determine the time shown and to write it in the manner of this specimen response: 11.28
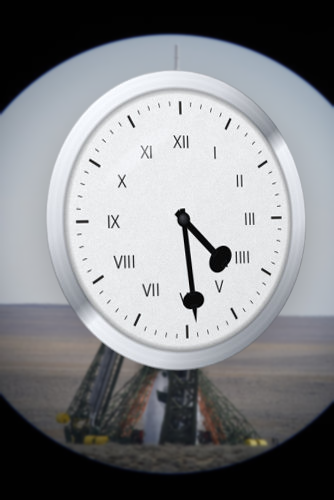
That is 4.29
